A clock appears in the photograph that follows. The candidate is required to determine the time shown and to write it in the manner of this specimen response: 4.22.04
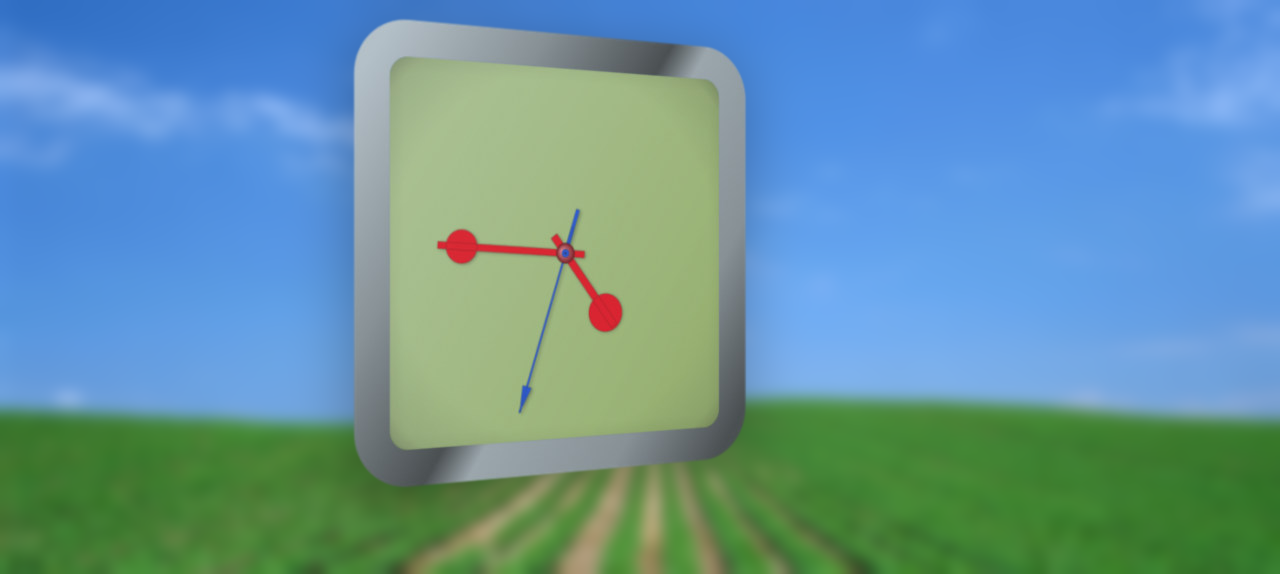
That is 4.45.33
